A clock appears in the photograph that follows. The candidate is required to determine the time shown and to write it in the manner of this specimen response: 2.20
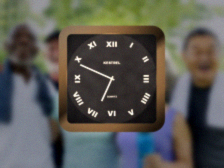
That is 6.49
